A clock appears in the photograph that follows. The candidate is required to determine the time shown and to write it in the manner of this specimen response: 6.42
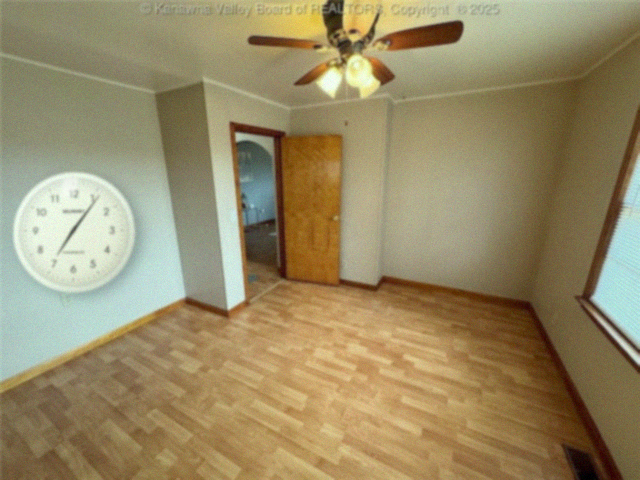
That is 7.06
